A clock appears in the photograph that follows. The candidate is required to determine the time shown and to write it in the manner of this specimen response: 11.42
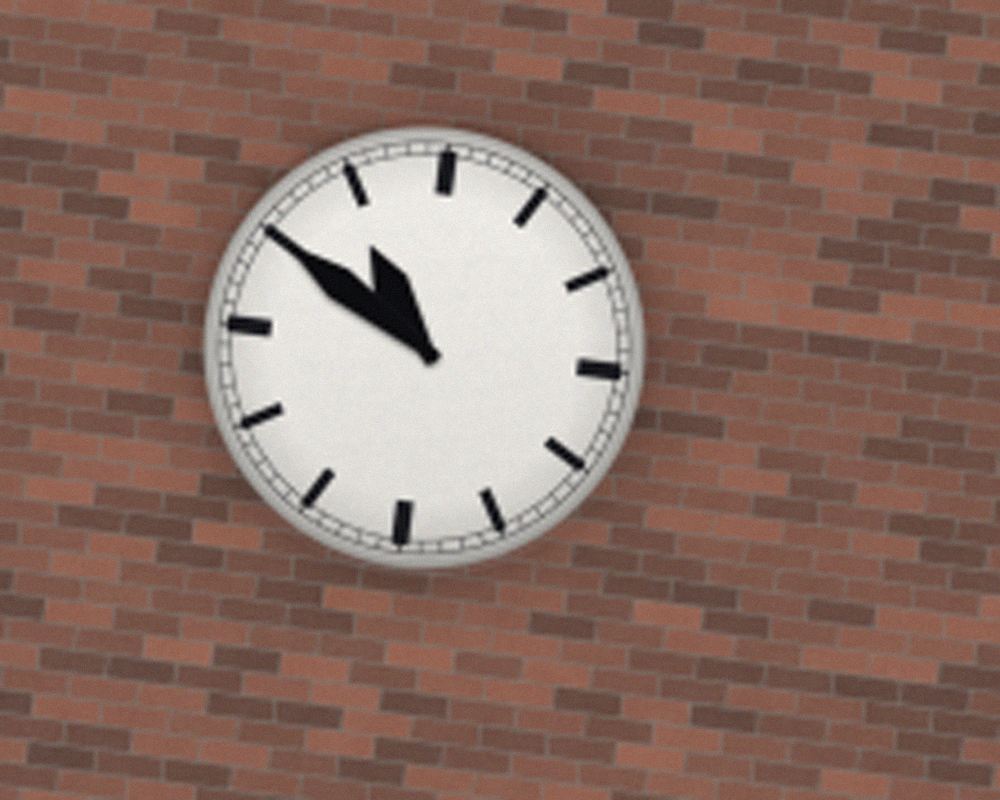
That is 10.50
